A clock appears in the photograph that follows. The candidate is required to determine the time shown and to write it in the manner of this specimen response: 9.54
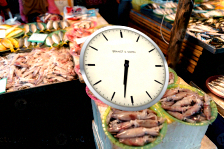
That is 6.32
